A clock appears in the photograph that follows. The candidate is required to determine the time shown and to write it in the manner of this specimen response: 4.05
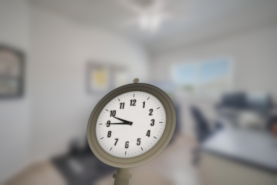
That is 9.45
